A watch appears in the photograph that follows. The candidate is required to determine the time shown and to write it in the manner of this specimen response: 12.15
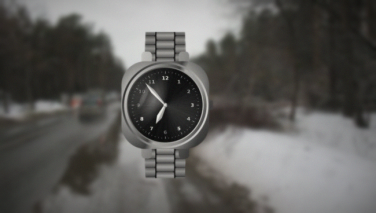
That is 6.53
